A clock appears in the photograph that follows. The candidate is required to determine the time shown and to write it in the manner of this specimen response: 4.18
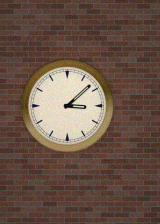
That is 3.08
